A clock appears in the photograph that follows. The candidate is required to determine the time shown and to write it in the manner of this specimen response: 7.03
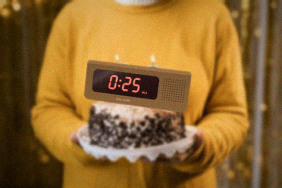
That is 0.25
